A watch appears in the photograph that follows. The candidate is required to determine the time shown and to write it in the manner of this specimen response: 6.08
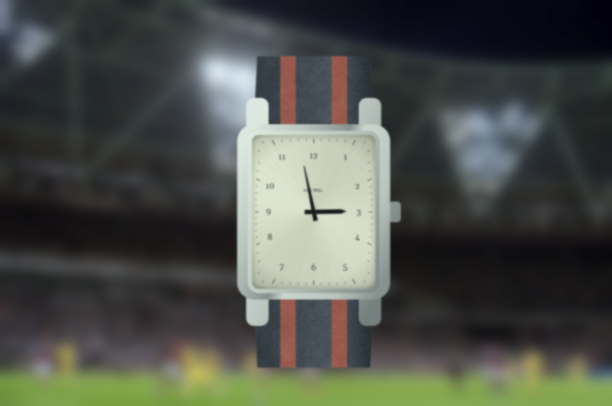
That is 2.58
